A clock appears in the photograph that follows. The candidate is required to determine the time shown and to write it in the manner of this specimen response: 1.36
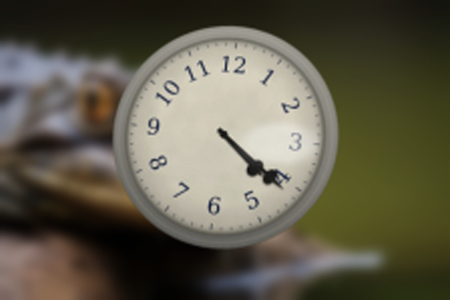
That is 4.21
